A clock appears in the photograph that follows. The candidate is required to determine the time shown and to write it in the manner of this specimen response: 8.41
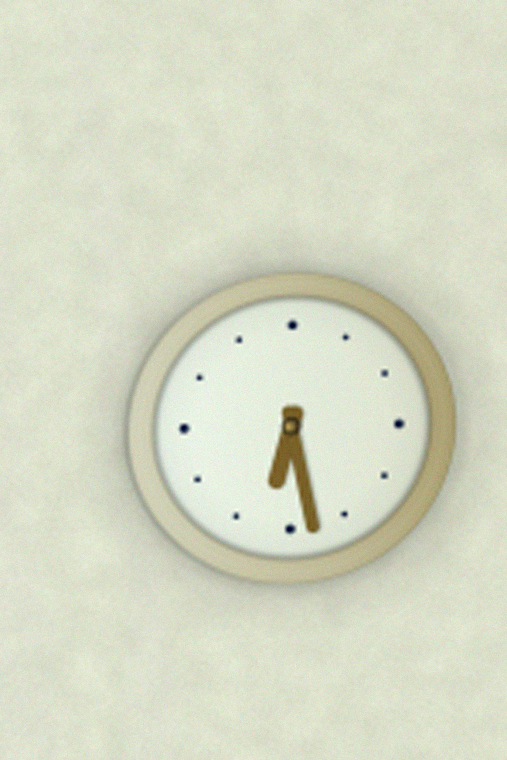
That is 6.28
